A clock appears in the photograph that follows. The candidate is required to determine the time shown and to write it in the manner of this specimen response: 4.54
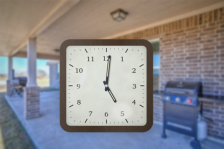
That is 5.01
